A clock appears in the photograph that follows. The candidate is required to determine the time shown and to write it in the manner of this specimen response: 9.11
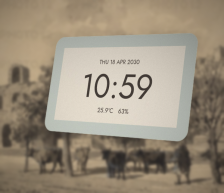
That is 10.59
